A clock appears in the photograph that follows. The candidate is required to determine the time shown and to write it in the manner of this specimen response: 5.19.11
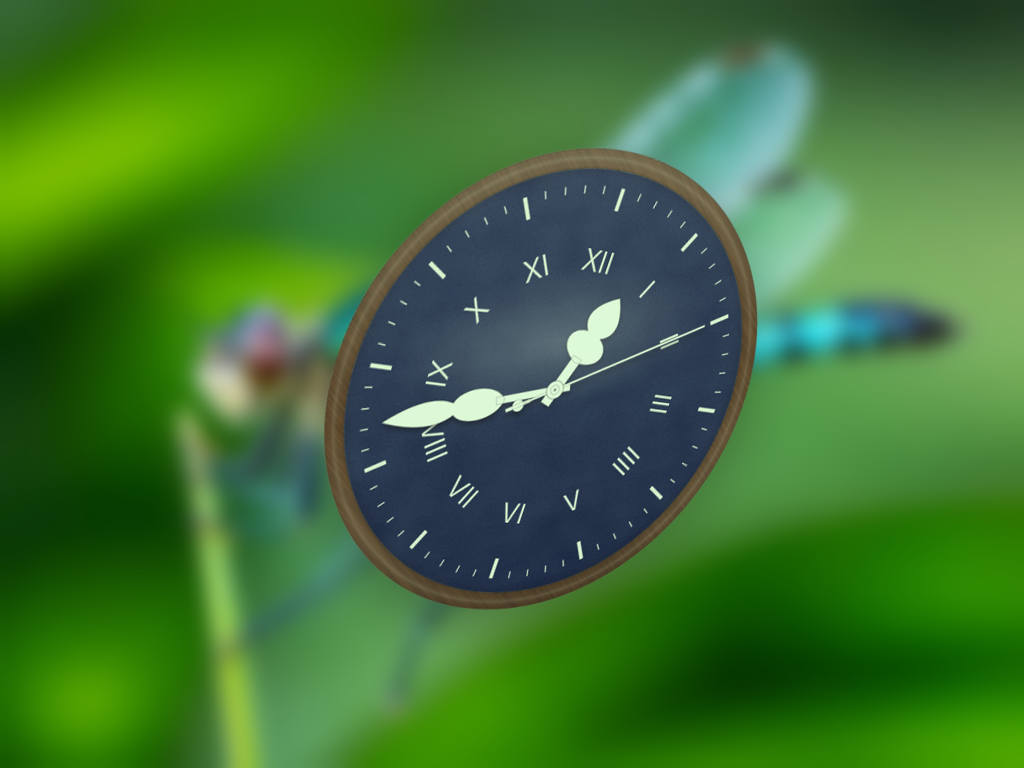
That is 12.42.10
